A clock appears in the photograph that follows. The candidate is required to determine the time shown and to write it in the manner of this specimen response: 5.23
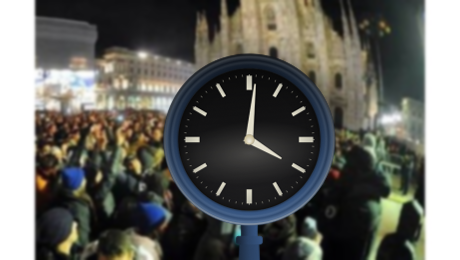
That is 4.01
